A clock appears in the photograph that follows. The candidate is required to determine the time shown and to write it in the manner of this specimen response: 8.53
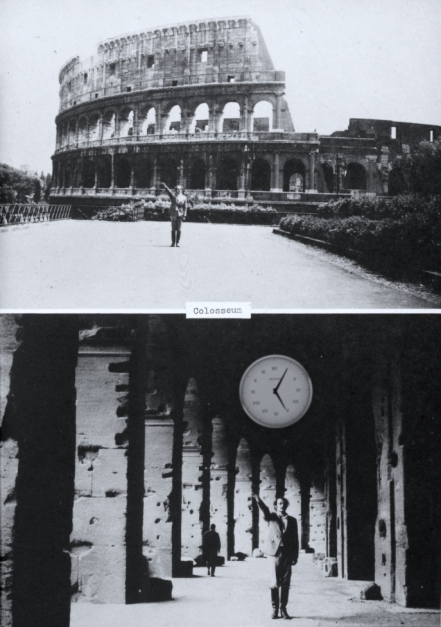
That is 5.05
